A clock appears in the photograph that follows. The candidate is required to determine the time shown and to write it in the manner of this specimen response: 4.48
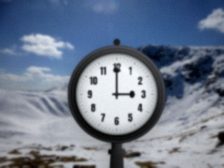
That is 3.00
